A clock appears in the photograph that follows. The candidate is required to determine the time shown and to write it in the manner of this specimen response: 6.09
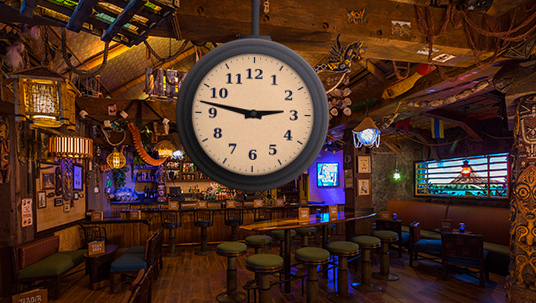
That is 2.47
